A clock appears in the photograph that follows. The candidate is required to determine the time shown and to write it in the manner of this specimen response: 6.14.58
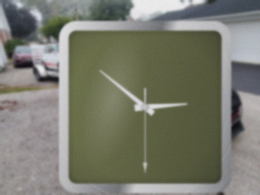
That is 2.51.30
